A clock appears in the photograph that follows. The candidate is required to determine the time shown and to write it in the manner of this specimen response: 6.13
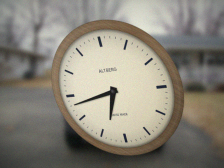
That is 6.43
